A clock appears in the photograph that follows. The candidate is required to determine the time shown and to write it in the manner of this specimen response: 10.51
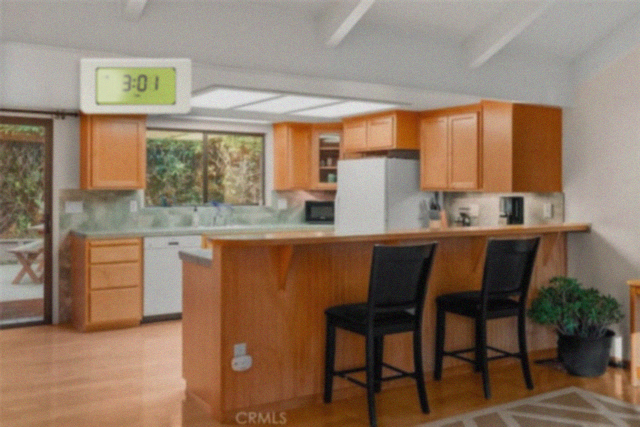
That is 3.01
